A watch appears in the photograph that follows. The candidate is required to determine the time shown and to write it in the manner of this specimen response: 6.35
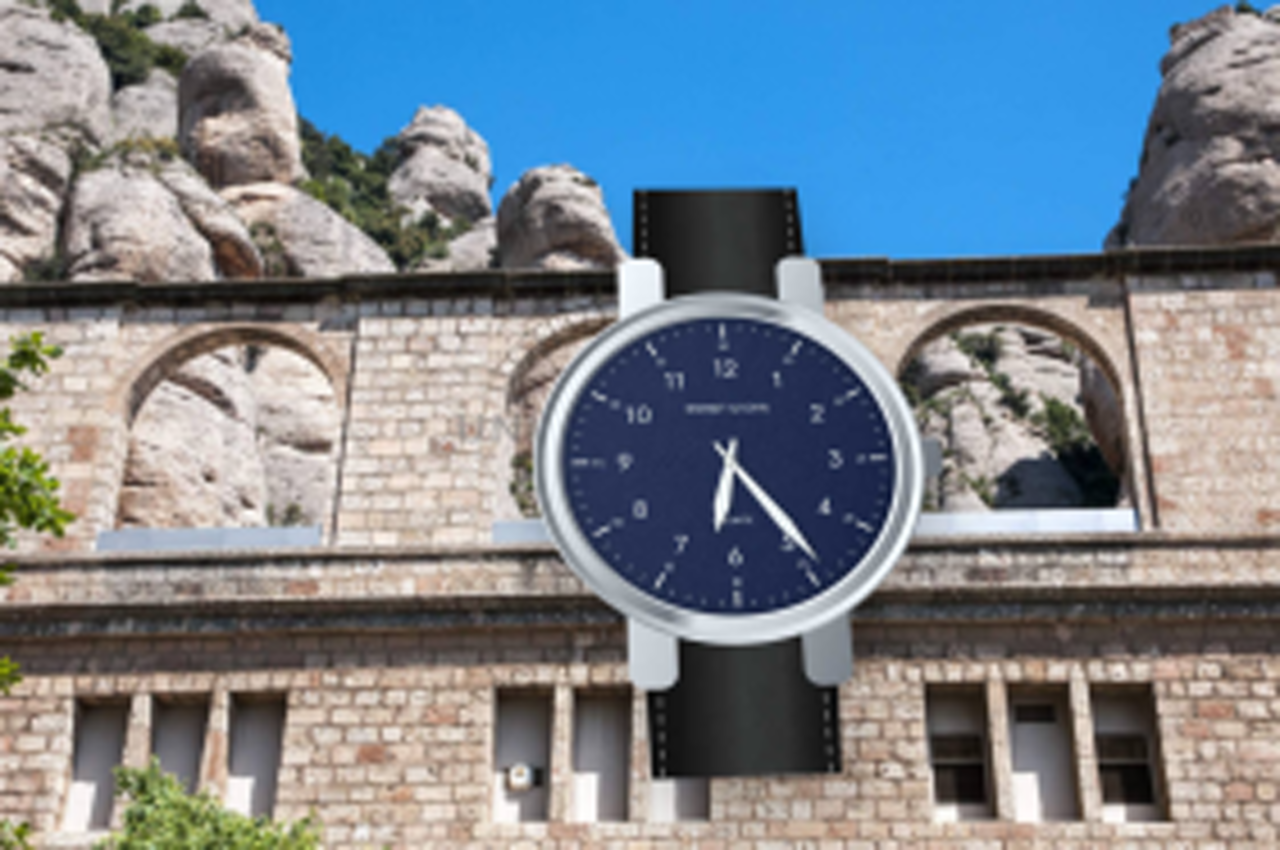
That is 6.24
